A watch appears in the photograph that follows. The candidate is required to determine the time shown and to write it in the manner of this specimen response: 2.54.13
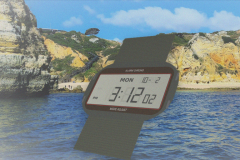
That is 3.12.02
